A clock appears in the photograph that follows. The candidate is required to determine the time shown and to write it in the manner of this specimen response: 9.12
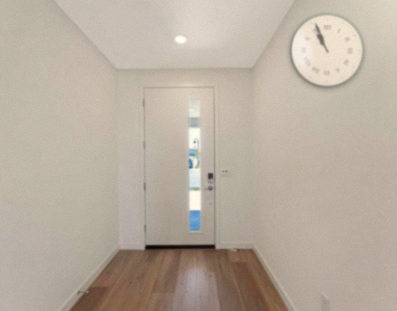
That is 10.56
